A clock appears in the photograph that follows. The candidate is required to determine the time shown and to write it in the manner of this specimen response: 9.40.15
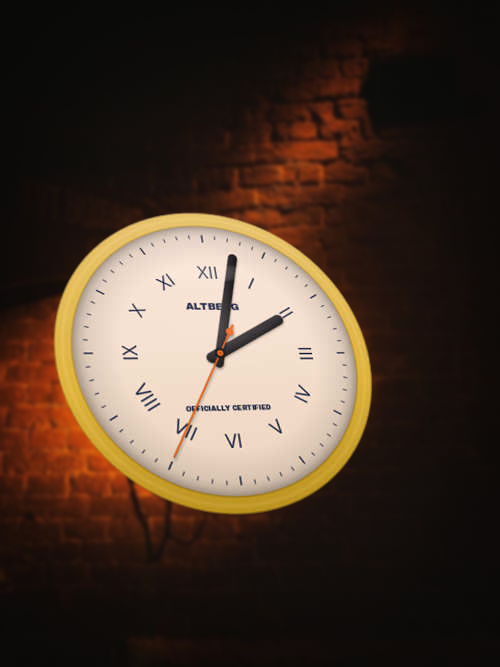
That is 2.02.35
